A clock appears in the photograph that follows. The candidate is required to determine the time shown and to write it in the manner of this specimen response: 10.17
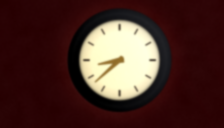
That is 8.38
